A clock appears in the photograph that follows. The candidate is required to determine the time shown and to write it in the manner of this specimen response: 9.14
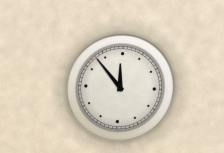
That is 11.53
